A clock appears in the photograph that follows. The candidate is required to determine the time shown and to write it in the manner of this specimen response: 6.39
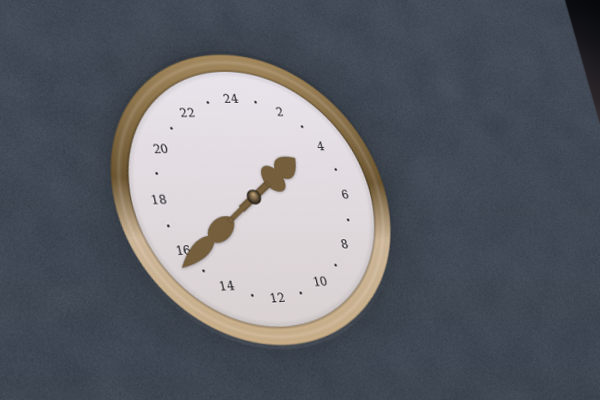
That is 3.39
